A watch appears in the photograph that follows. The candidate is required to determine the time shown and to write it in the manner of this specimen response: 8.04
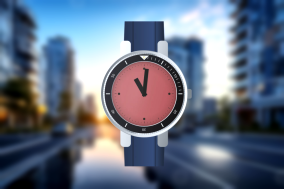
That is 11.01
